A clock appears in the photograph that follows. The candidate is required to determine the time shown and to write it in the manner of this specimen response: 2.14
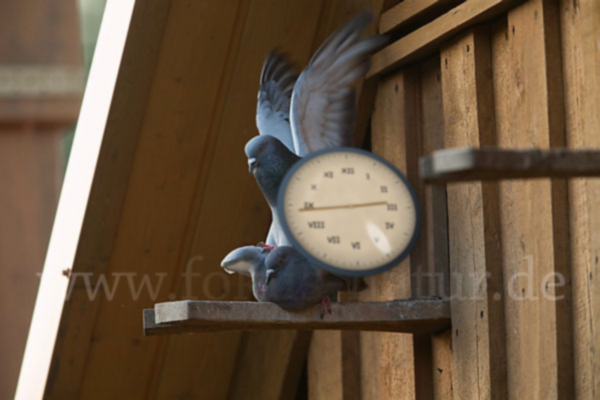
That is 2.44
